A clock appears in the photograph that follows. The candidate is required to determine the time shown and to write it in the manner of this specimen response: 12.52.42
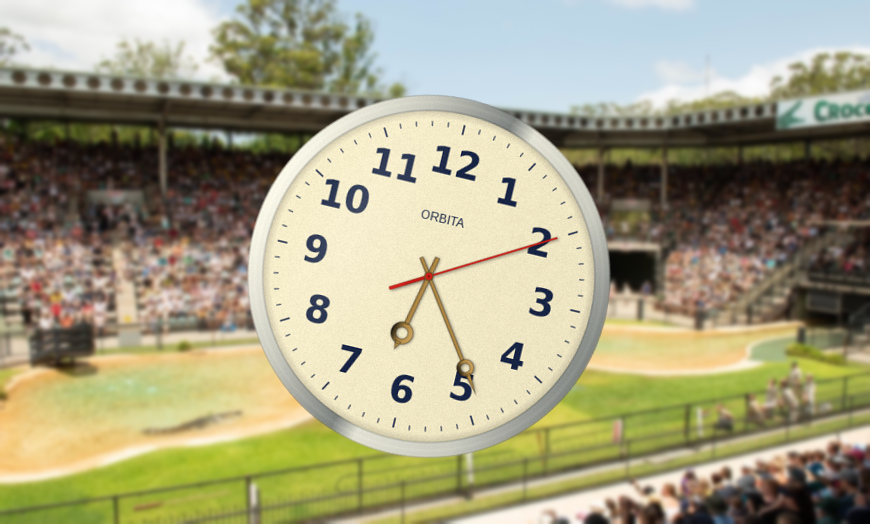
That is 6.24.10
